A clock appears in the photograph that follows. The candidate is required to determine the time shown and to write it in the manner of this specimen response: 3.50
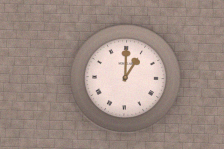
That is 1.00
